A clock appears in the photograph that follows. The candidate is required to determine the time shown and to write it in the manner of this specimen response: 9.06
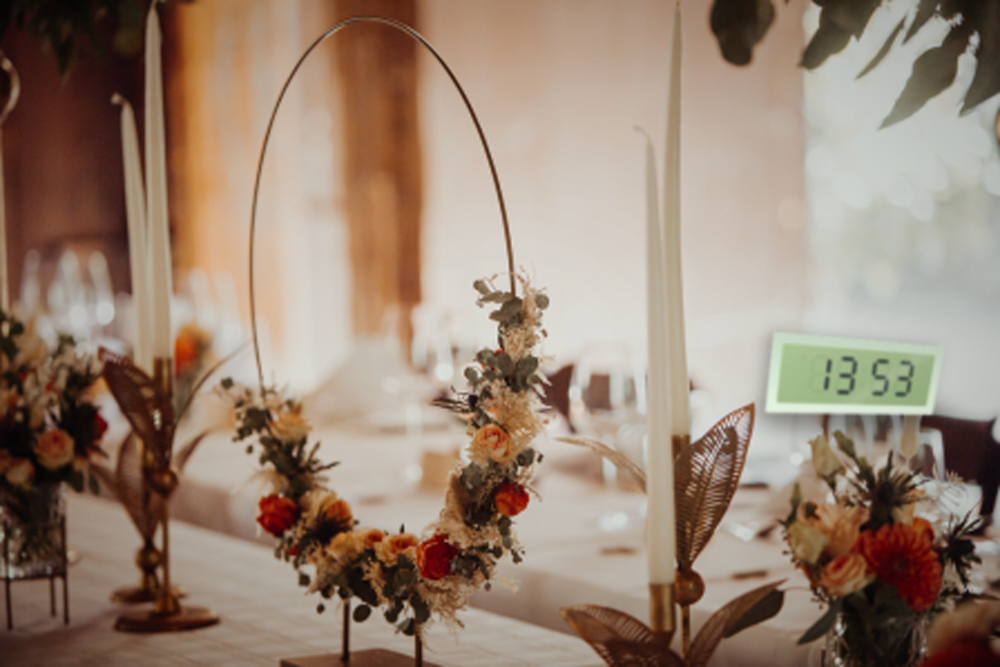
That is 13.53
